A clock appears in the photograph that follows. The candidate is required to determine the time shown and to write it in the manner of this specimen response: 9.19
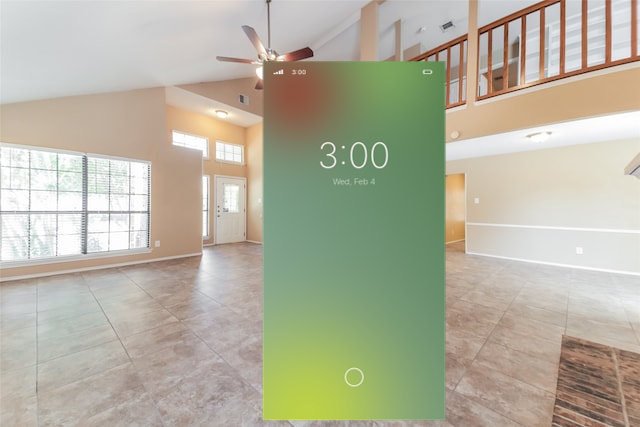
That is 3.00
